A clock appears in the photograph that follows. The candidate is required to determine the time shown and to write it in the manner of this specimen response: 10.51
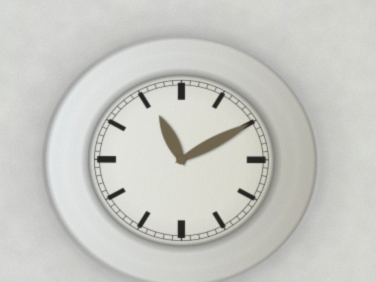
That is 11.10
